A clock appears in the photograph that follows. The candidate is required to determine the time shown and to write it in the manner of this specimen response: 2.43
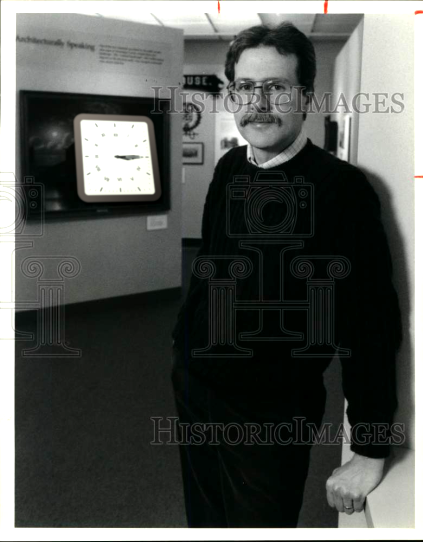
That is 3.15
